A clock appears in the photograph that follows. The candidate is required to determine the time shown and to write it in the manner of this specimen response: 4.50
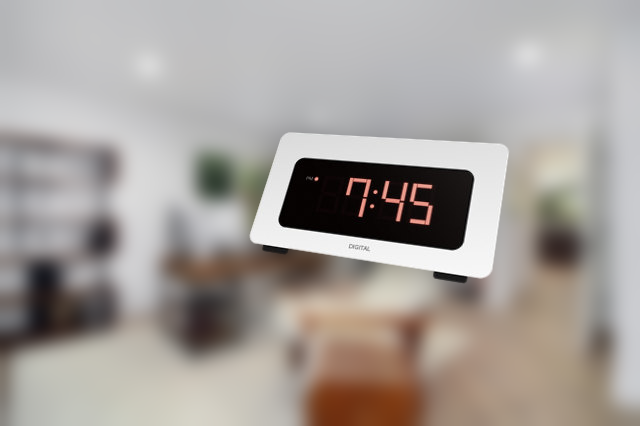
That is 7.45
